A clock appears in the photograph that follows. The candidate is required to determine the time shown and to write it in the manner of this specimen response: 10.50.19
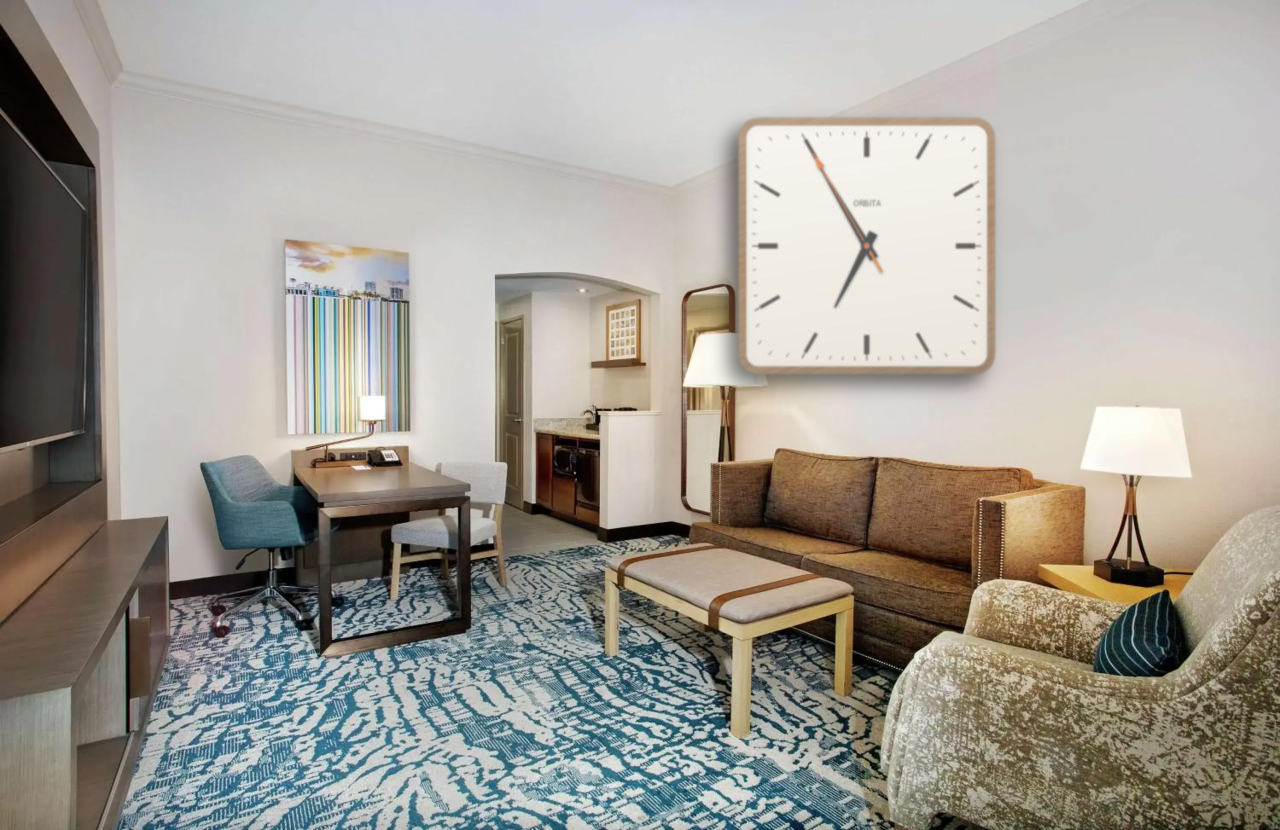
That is 6.54.55
